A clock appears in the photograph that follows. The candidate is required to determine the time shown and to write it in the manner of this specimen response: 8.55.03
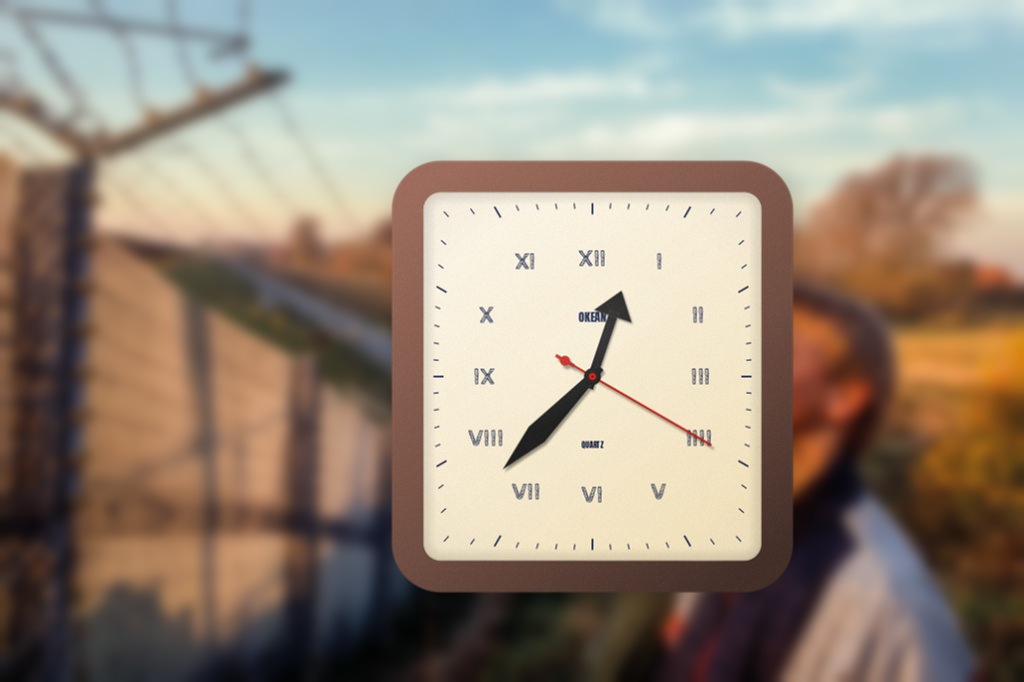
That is 12.37.20
